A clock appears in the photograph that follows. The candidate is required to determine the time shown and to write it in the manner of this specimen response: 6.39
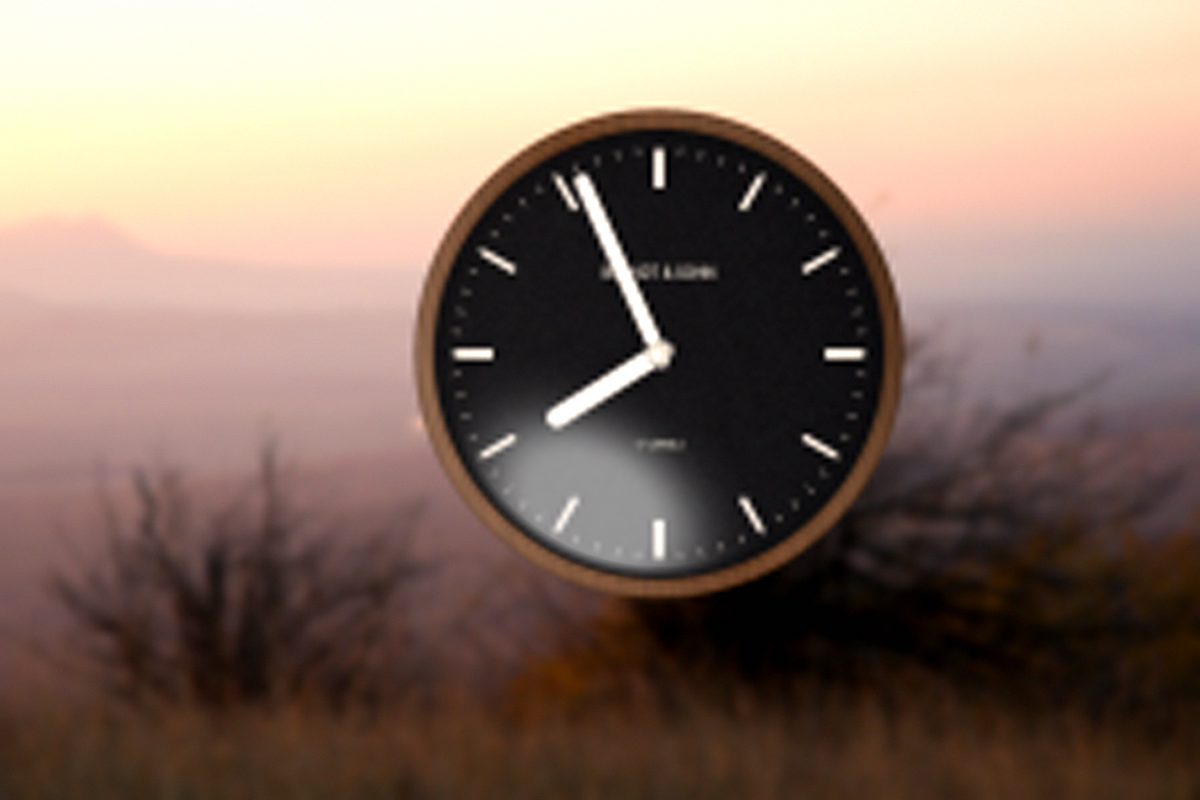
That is 7.56
